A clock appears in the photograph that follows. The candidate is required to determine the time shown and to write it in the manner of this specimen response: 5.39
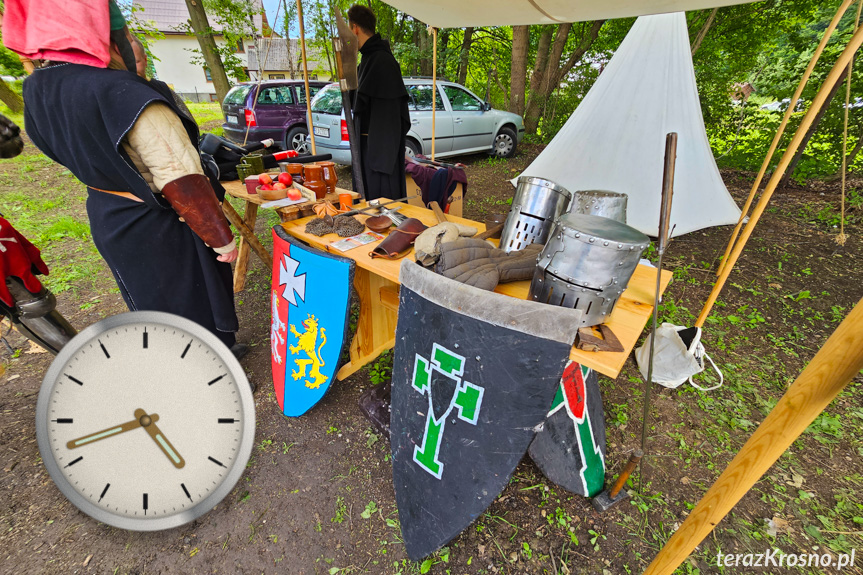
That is 4.42
